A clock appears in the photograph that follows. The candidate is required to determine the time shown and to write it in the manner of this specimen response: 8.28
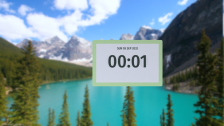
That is 0.01
